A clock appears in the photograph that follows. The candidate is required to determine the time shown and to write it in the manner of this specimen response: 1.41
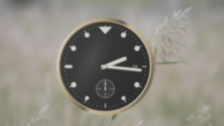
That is 2.16
